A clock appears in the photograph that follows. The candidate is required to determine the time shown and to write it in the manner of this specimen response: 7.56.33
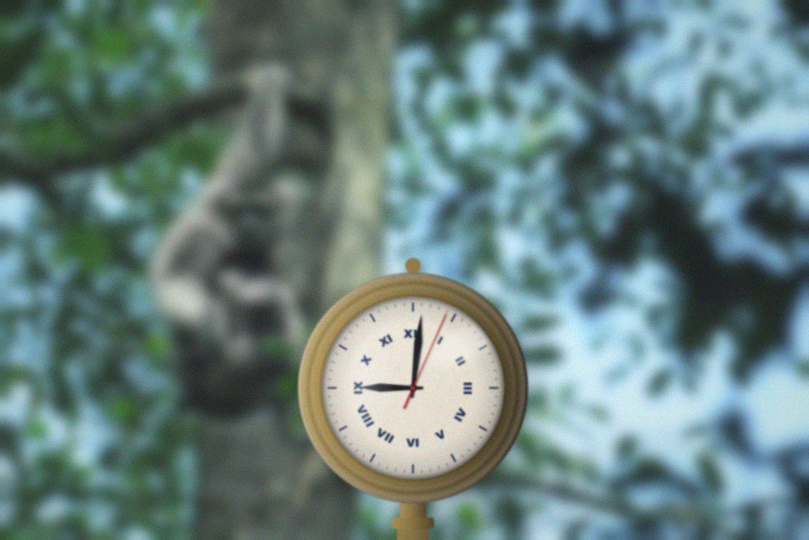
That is 9.01.04
